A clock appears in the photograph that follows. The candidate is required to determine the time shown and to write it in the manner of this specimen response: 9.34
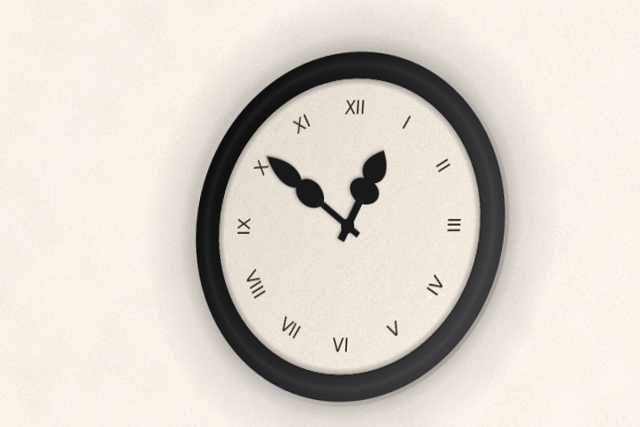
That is 12.51
